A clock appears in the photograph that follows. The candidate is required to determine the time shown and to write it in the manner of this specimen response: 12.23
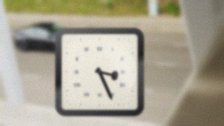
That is 3.26
